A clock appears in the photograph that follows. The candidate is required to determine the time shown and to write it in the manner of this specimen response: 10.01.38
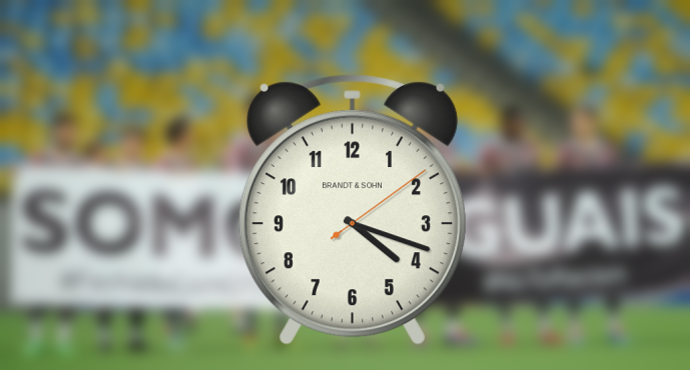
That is 4.18.09
